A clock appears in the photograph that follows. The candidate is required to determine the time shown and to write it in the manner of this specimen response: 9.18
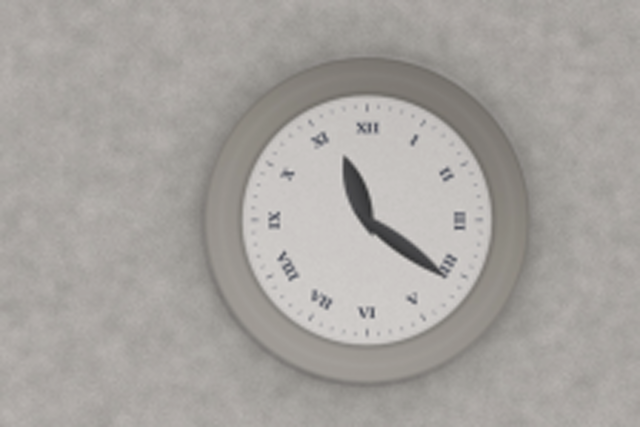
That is 11.21
